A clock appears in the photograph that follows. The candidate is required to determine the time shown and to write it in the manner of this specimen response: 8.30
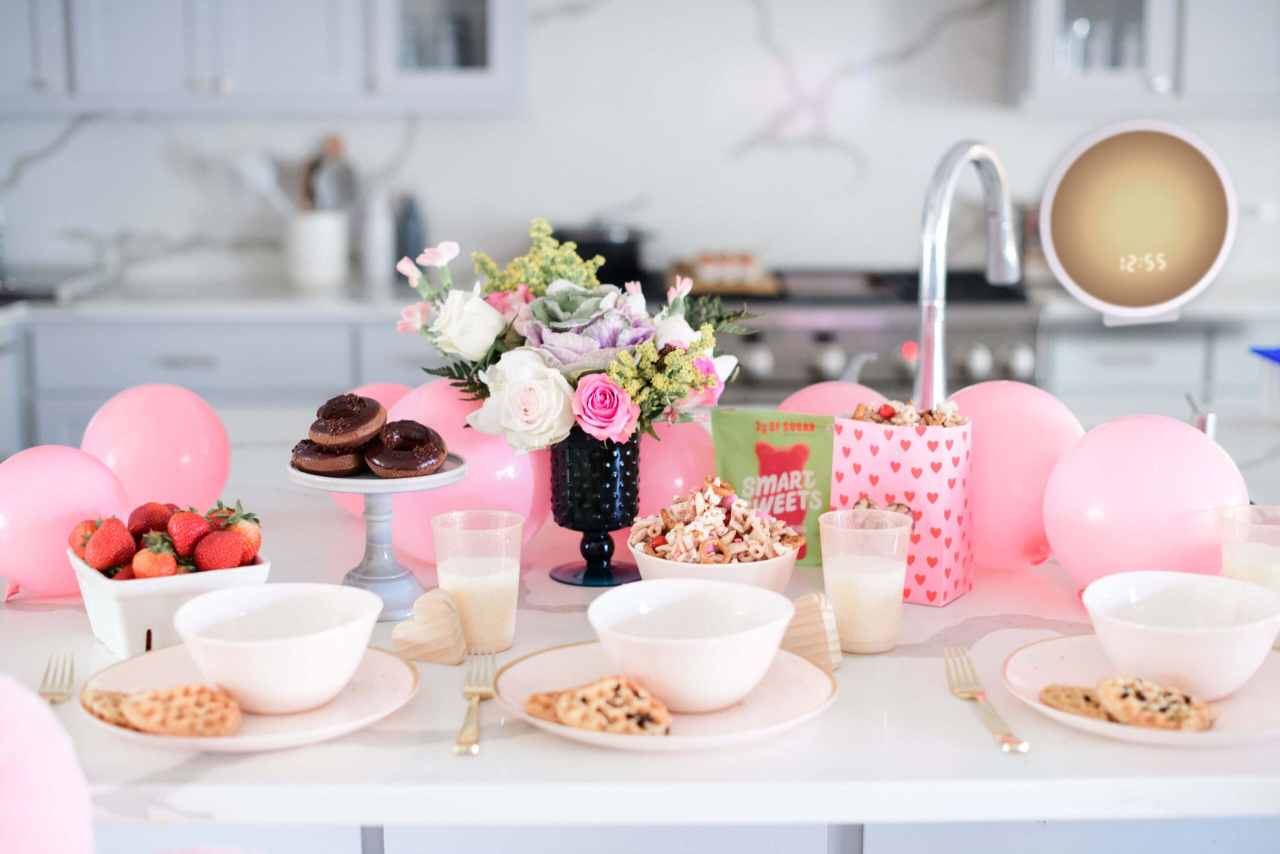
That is 12.55
